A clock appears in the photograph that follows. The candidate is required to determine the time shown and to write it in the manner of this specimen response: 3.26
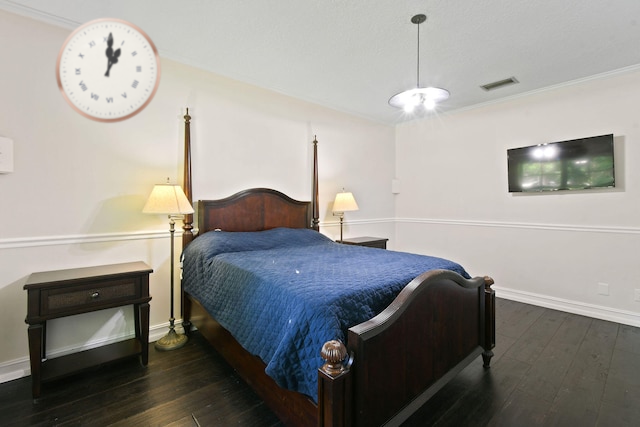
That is 1.01
